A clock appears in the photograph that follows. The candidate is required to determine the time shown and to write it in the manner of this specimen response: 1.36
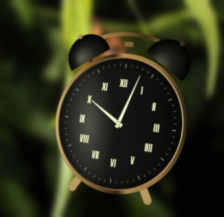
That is 10.03
